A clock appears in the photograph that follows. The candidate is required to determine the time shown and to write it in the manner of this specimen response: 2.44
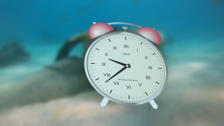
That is 9.38
